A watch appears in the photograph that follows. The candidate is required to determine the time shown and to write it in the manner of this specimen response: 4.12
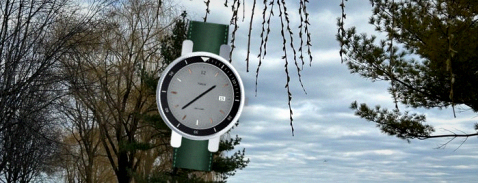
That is 1.38
